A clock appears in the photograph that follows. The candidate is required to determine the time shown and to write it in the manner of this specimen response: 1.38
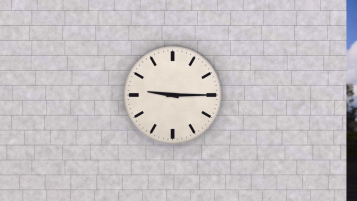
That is 9.15
